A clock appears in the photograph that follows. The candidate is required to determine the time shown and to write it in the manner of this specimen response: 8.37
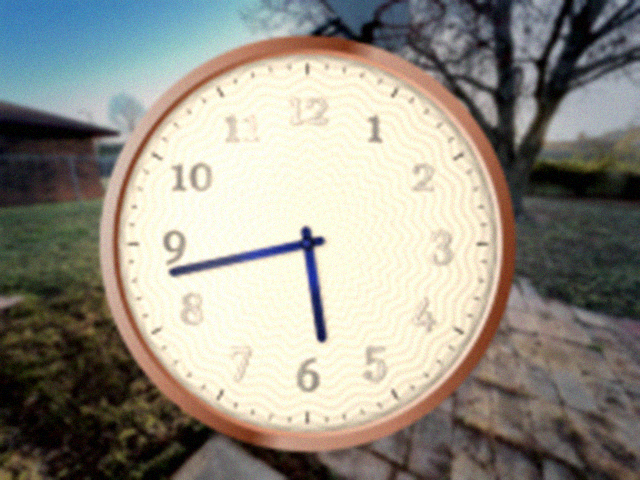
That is 5.43
